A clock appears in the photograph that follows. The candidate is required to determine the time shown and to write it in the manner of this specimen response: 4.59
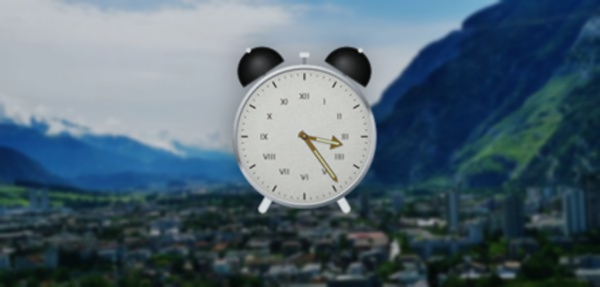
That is 3.24
